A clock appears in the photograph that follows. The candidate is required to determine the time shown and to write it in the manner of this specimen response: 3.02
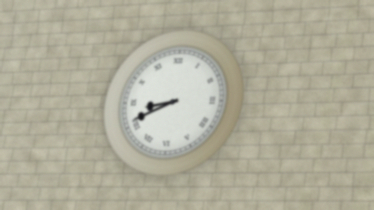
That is 8.41
